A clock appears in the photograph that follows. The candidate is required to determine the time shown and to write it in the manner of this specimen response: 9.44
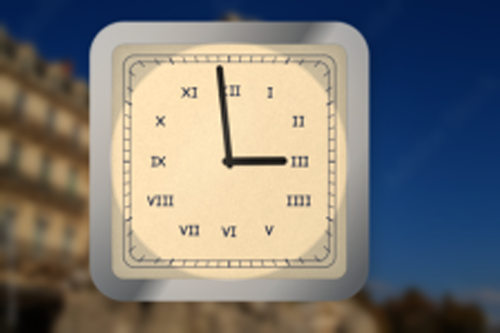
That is 2.59
